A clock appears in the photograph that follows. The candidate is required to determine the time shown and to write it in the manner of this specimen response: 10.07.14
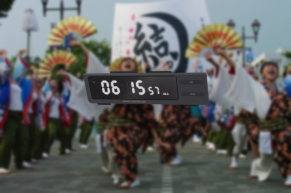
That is 6.15.57
